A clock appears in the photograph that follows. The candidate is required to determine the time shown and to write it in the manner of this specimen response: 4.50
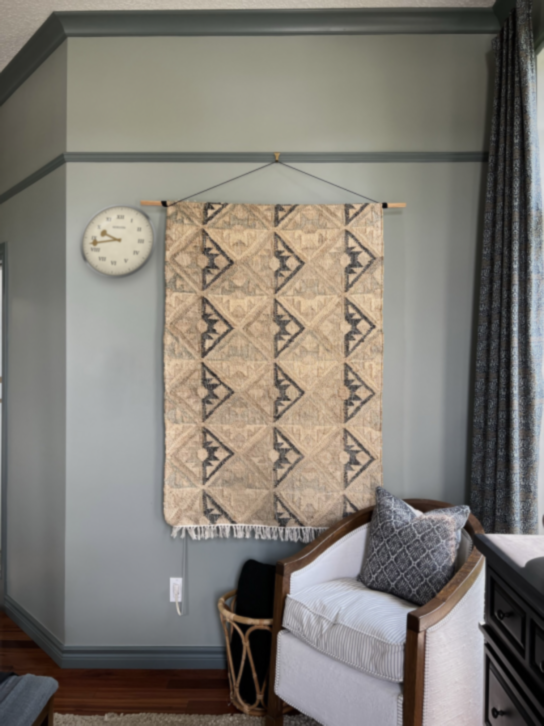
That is 9.43
